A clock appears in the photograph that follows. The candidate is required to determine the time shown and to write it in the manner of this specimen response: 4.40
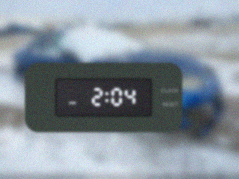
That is 2.04
